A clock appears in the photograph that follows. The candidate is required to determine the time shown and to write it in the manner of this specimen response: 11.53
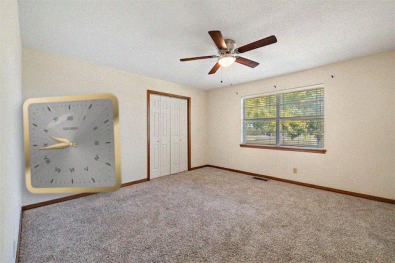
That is 9.44
